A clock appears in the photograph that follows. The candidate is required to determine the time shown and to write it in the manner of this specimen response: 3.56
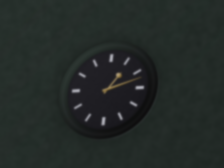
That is 1.12
